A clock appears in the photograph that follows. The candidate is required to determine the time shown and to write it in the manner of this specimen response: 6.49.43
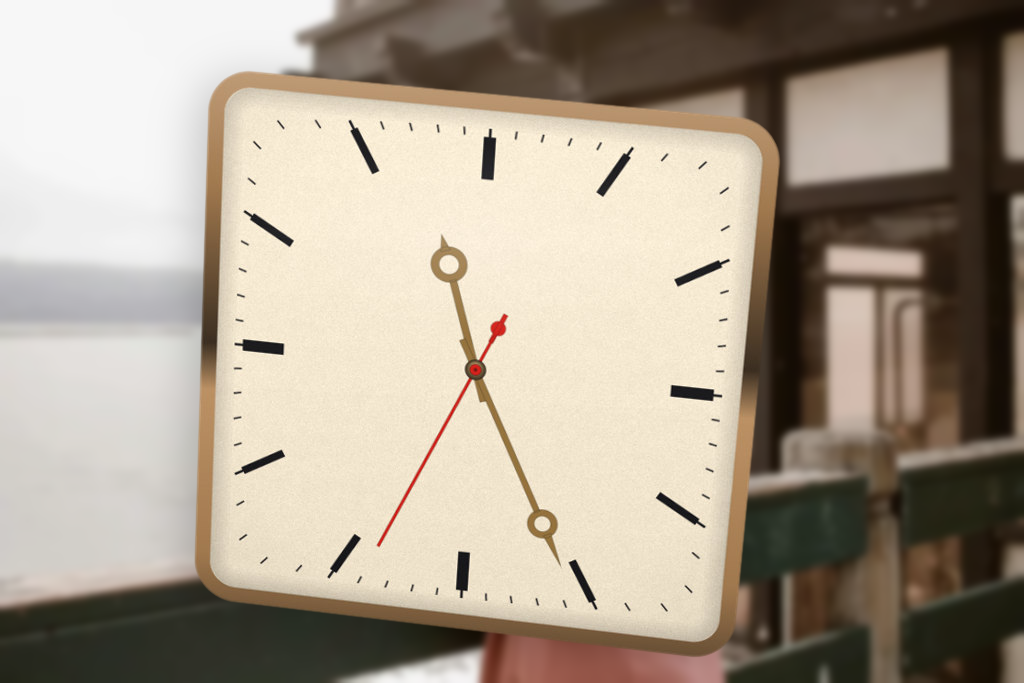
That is 11.25.34
